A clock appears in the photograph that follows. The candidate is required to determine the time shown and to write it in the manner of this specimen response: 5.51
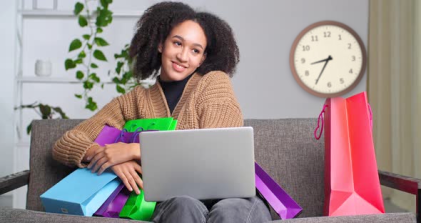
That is 8.35
